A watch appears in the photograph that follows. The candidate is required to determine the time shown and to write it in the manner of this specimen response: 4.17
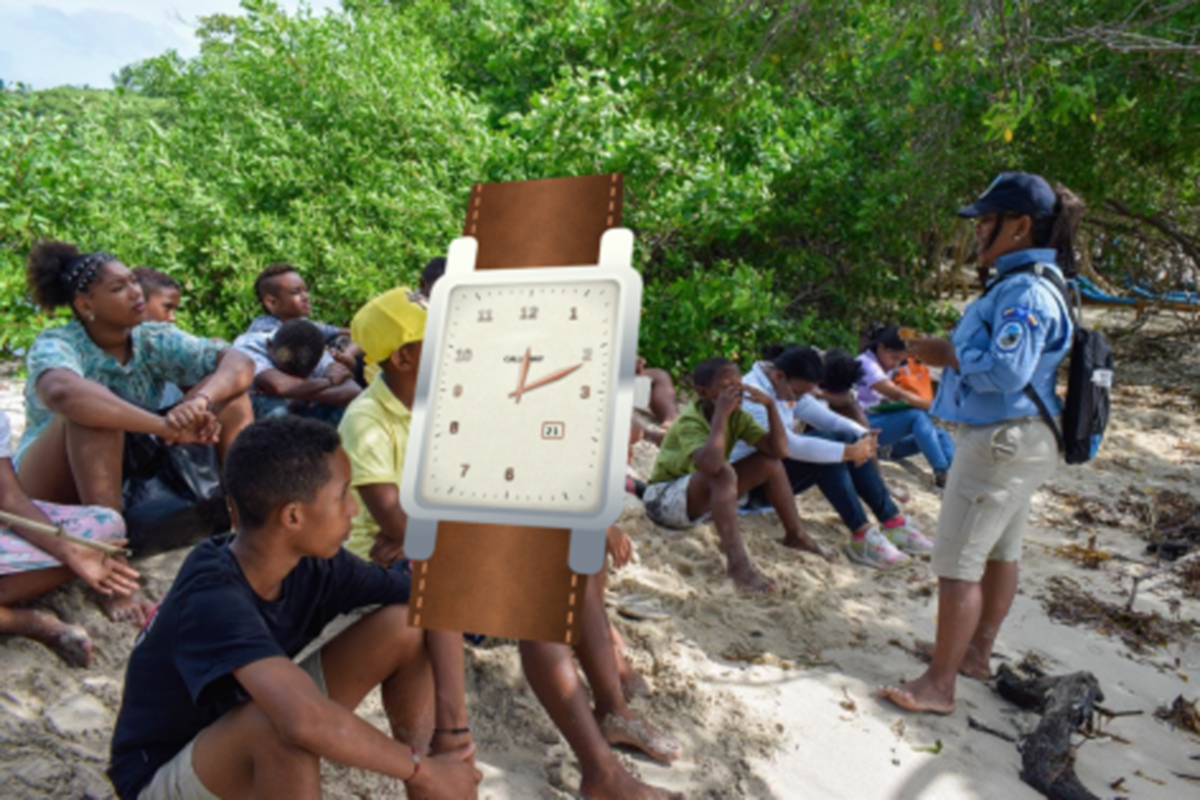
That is 12.11
